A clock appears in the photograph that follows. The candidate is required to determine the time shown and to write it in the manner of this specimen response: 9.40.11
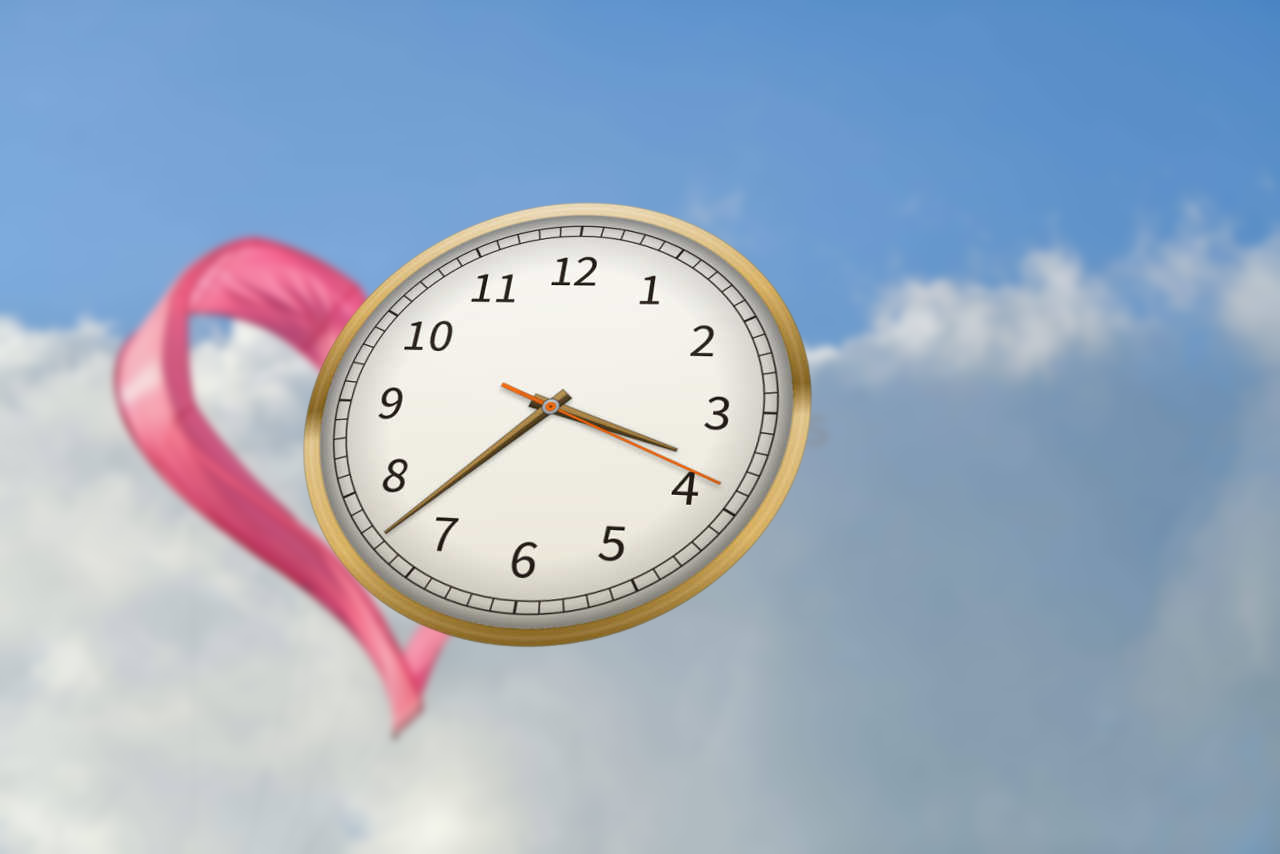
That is 3.37.19
